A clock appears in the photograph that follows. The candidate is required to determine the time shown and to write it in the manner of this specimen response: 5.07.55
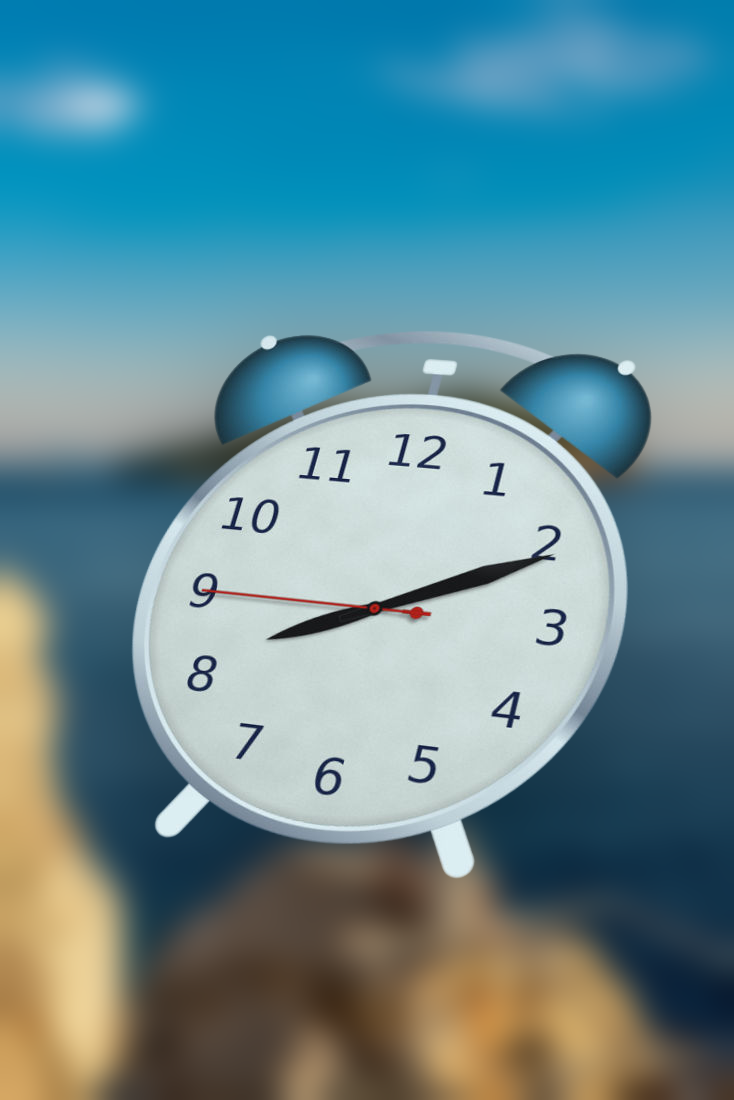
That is 8.10.45
